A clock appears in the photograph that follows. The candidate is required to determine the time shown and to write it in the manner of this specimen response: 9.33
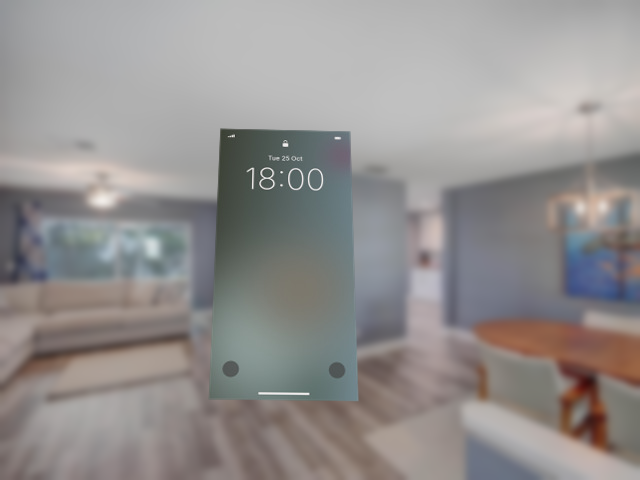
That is 18.00
